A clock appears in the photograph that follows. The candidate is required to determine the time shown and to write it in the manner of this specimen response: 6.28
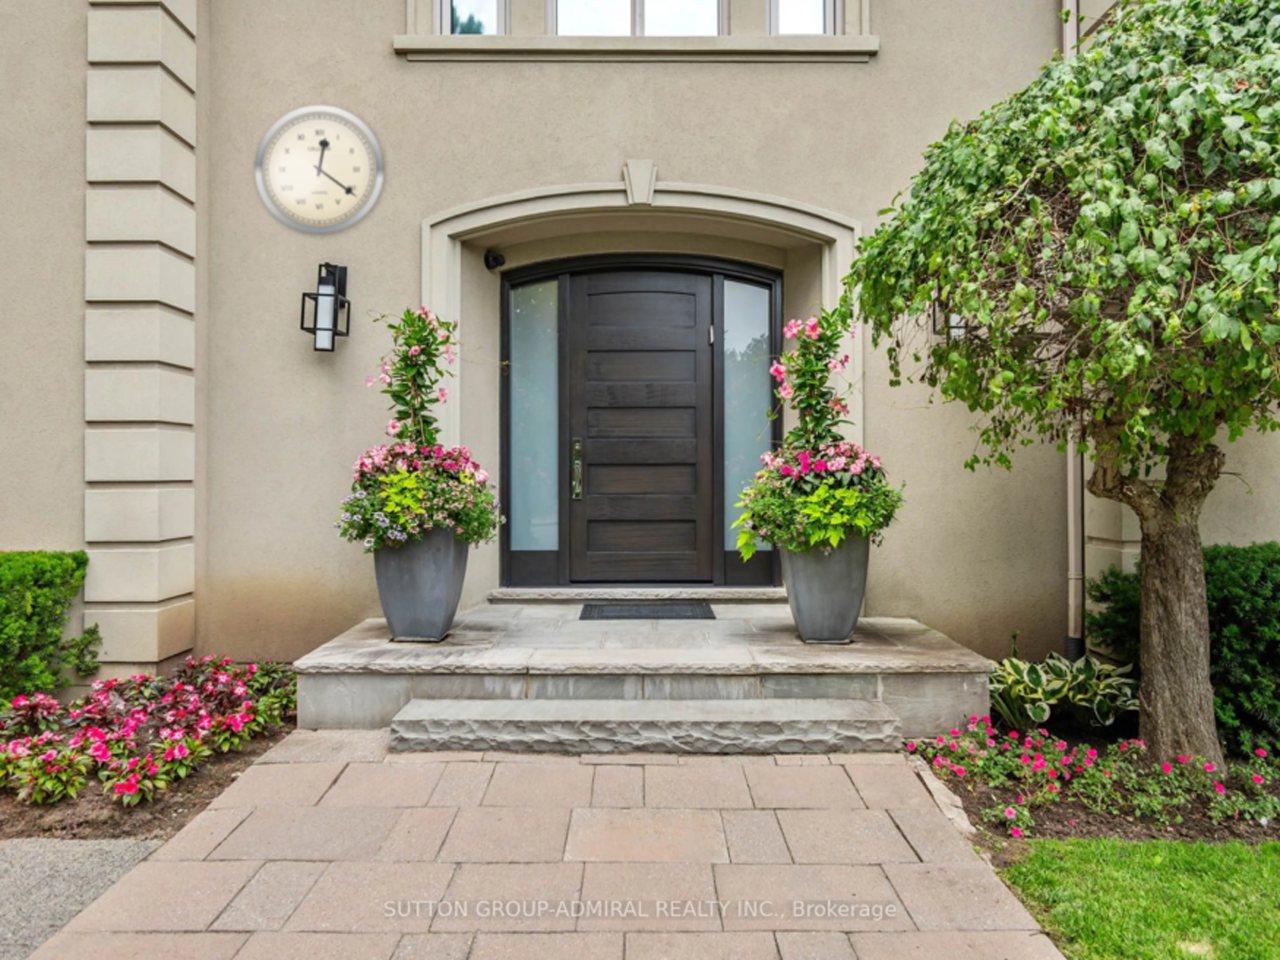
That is 12.21
